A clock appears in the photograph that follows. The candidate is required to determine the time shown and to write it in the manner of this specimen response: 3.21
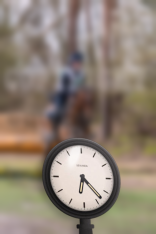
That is 6.23
